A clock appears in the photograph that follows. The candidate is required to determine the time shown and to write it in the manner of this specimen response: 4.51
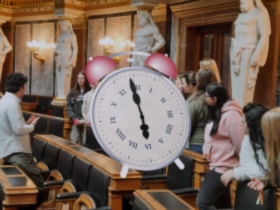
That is 5.59
